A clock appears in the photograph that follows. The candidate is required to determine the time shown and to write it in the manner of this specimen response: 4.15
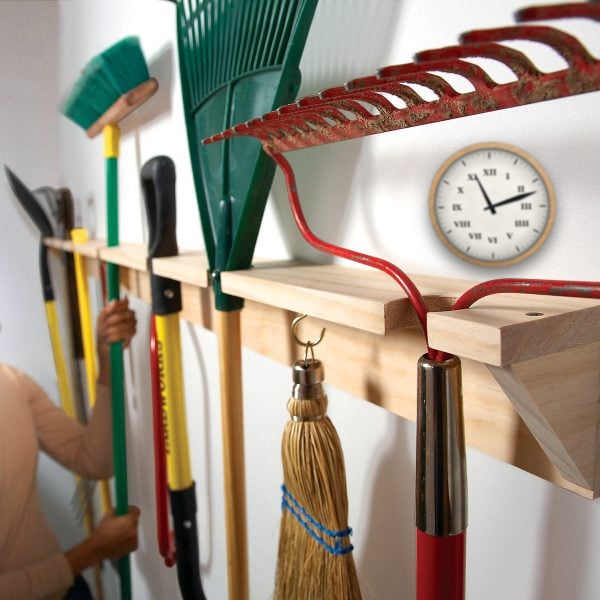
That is 11.12
